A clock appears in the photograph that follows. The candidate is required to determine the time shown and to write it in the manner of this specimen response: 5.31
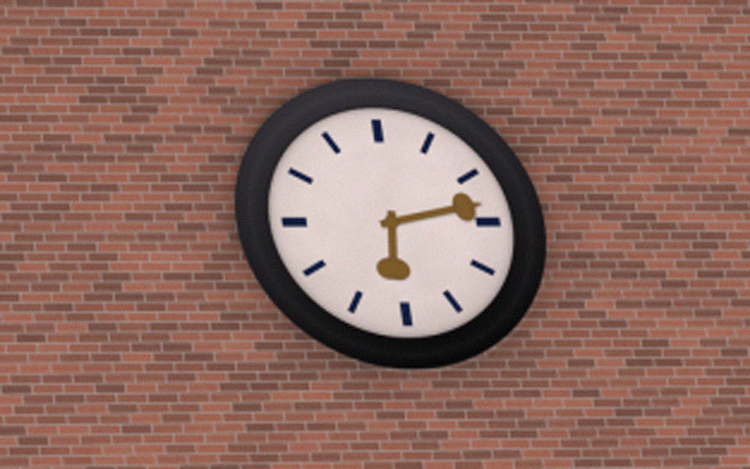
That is 6.13
